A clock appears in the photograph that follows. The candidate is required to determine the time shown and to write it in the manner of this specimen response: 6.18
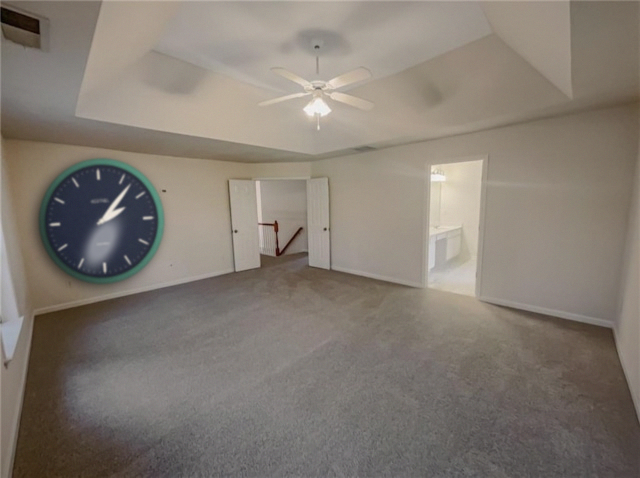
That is 2.07
